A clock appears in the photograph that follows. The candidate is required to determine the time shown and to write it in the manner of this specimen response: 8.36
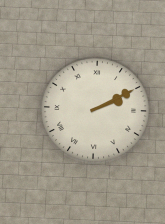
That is 2.10
